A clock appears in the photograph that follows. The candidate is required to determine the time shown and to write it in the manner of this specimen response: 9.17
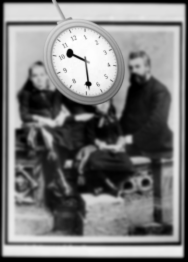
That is 10.34
